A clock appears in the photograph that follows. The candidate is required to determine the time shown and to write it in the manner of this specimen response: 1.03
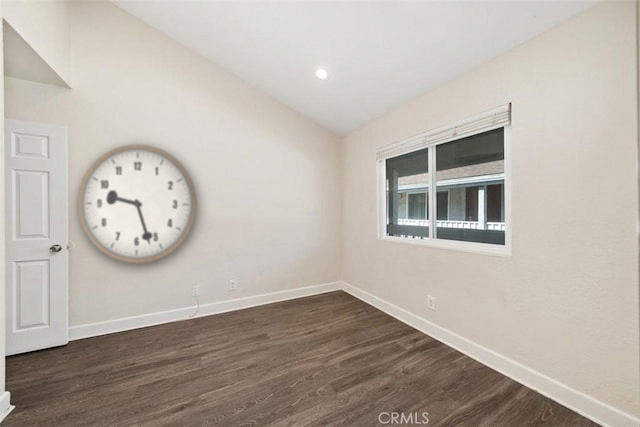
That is 9.27
